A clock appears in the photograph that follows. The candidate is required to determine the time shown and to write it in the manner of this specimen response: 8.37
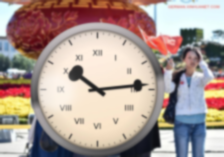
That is 10.14
